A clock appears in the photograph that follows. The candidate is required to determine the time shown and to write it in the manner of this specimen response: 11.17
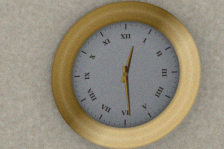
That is 12.29
